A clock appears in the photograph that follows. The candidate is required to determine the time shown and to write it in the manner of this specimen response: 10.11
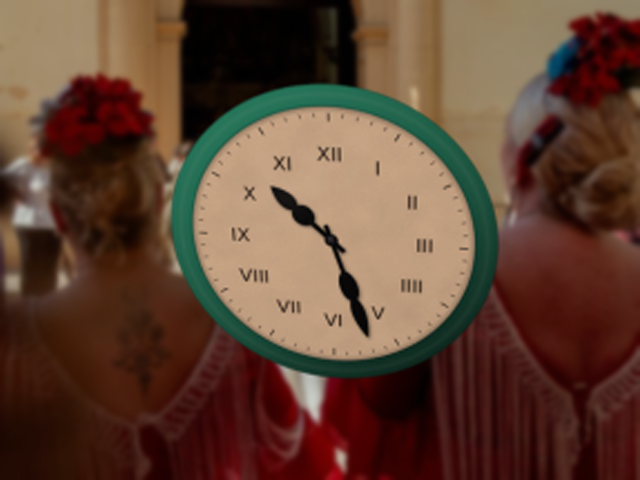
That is 10.27
